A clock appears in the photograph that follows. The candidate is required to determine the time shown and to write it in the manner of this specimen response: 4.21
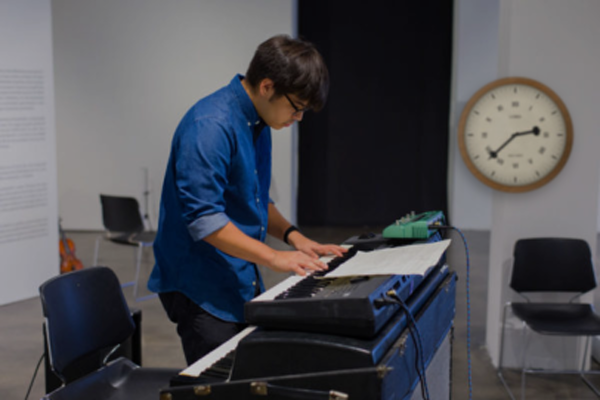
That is 2.38
